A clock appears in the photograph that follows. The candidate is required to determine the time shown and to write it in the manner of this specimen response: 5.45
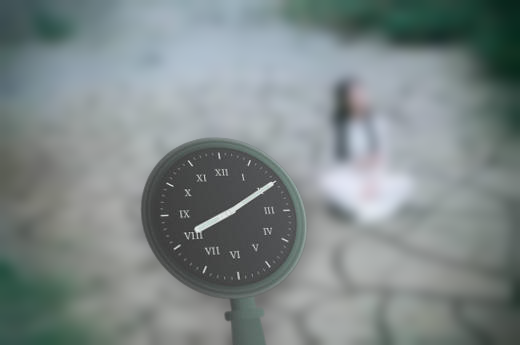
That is 8.10
